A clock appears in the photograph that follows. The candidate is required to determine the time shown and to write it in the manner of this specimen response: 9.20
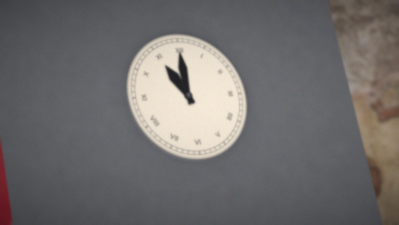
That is 11.00
